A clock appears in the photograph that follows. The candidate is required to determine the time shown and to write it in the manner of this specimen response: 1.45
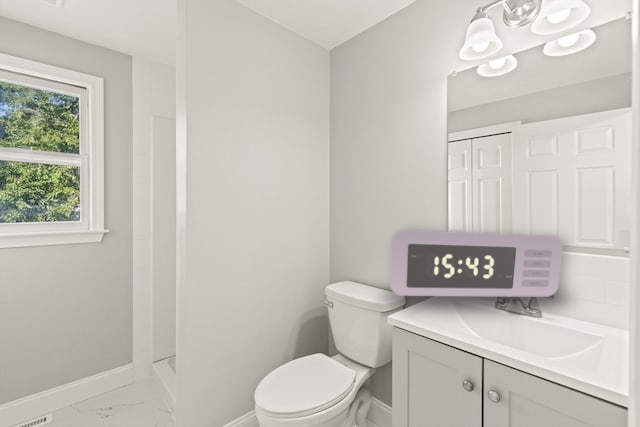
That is 15.43
